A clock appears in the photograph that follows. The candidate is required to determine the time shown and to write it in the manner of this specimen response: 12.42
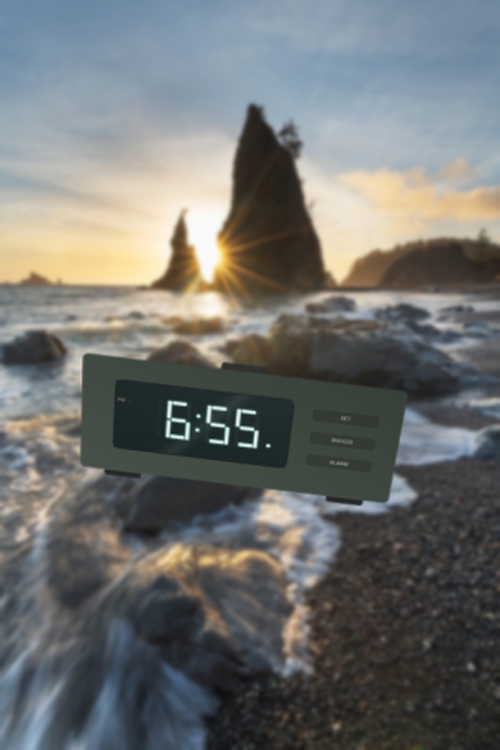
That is 6.55
